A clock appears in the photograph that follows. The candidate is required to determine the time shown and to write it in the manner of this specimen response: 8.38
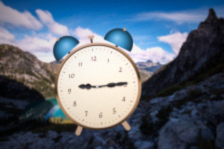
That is 9.15
